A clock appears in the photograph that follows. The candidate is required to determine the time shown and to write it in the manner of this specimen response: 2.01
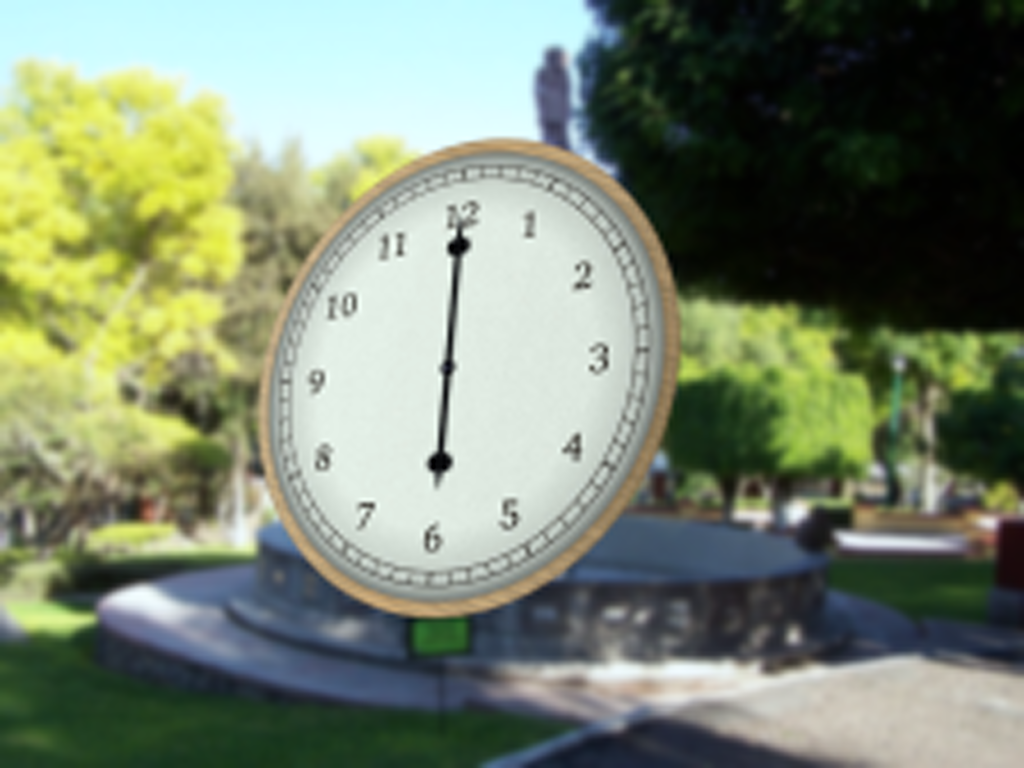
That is 6.00
